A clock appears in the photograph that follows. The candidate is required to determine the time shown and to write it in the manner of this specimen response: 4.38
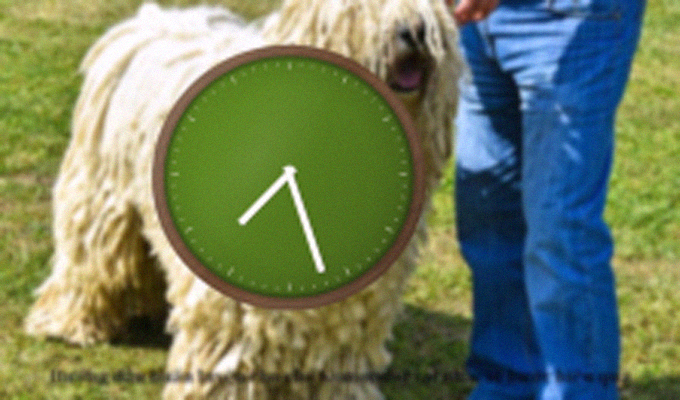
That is 7.27
